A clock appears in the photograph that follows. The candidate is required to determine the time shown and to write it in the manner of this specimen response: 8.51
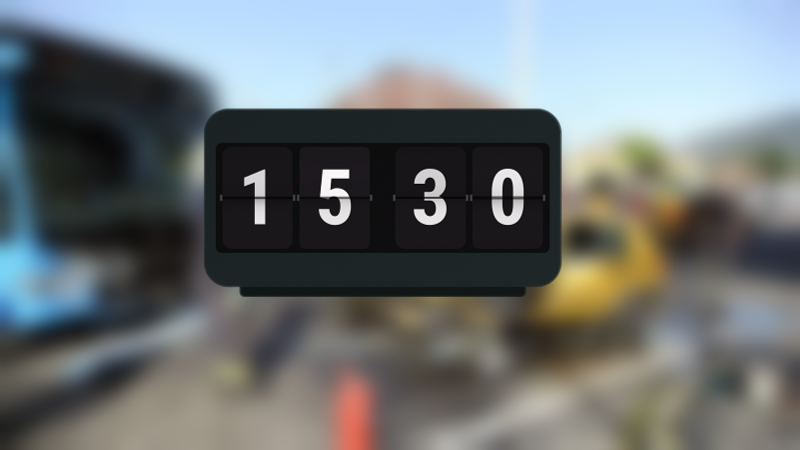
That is 15.30
